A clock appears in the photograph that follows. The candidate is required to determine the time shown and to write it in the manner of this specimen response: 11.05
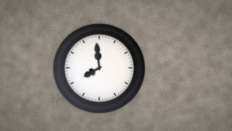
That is 7.59
